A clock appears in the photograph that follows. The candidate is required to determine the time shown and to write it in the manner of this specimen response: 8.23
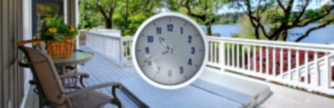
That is 10.41
